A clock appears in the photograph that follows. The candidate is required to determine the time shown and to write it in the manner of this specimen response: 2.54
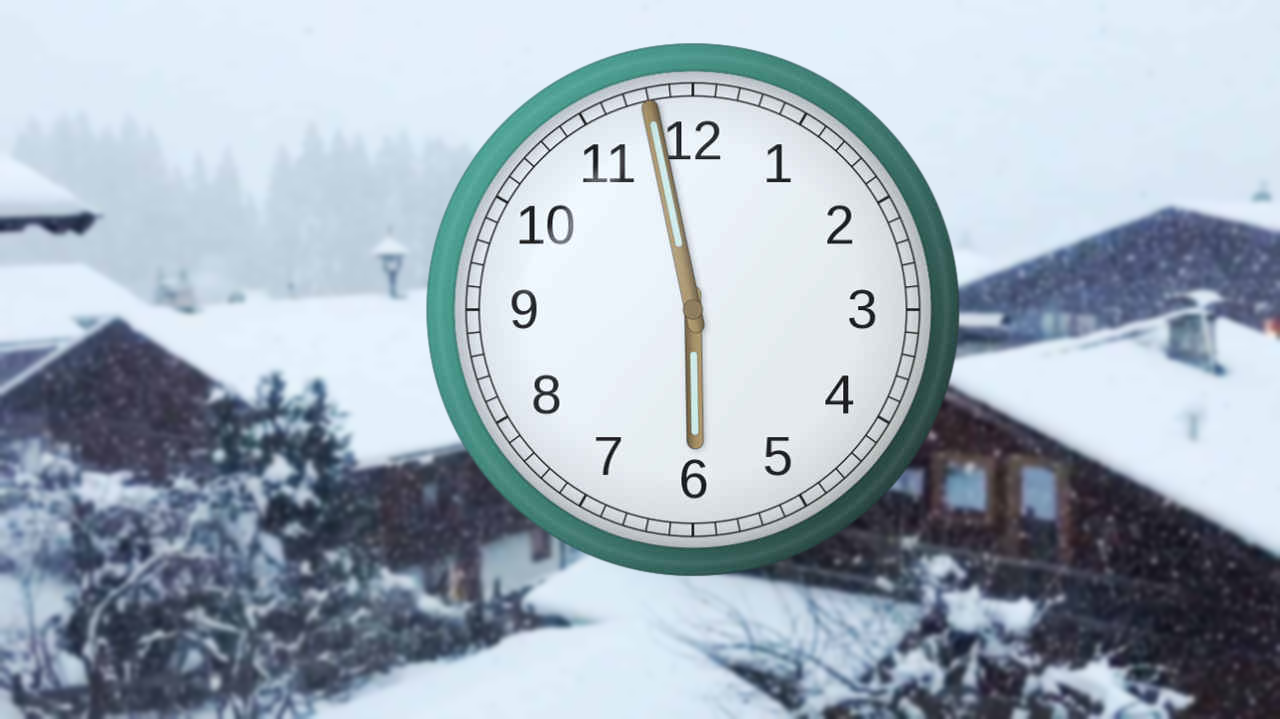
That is 5.58
